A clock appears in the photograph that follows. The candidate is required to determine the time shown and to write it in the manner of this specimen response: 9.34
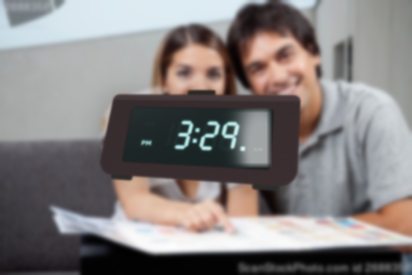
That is 3.29
